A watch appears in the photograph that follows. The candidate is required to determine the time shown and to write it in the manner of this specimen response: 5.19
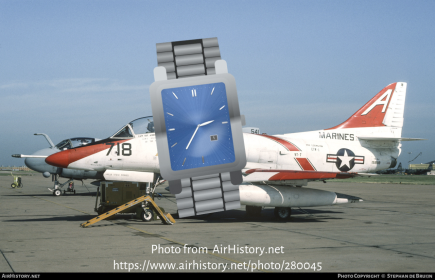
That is 2.36
